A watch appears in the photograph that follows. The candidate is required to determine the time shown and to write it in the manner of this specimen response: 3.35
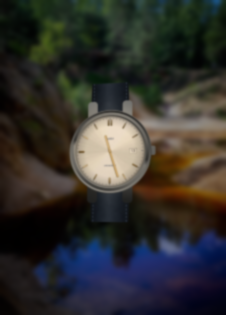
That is 11.27
